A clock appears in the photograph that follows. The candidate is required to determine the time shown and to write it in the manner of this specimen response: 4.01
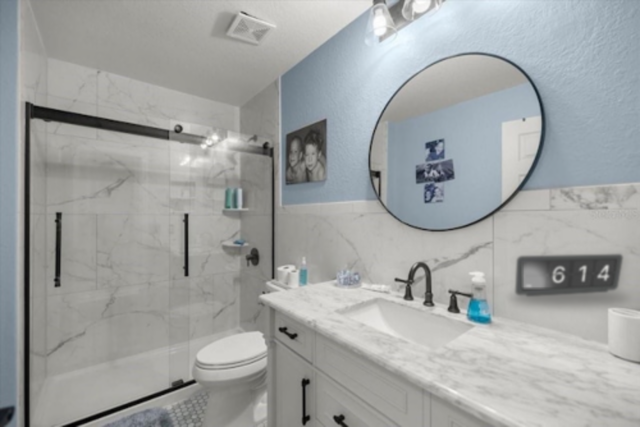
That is 6.14
